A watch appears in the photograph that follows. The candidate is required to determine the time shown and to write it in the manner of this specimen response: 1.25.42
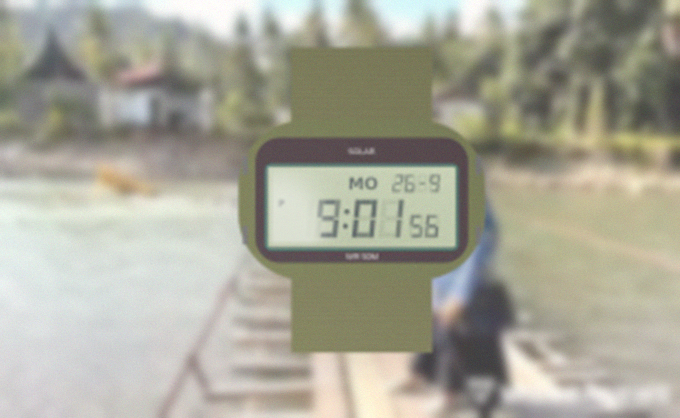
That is 9.01.56
